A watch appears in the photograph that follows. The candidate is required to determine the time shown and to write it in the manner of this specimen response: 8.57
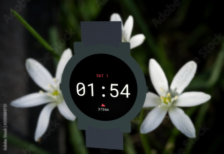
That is 1.54
